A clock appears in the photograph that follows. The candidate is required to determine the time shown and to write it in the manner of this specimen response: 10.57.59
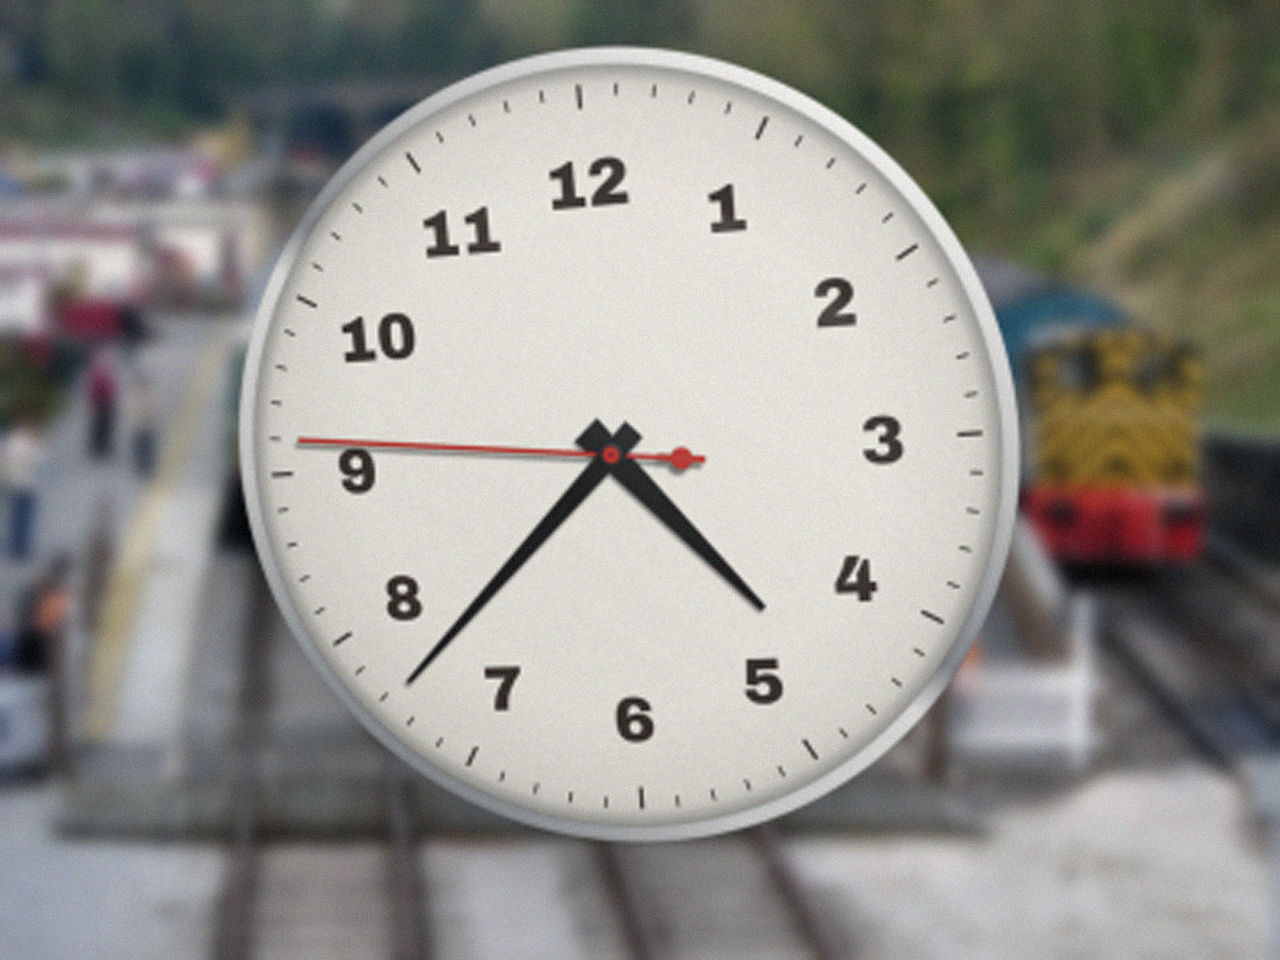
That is 4.37.46
